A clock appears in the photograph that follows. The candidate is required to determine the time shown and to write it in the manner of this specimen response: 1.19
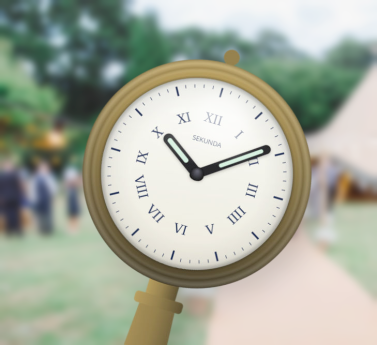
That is 10.09
